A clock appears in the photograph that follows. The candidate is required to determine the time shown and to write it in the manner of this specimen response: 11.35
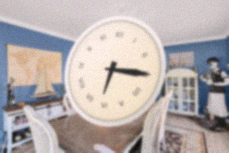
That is 6.15
